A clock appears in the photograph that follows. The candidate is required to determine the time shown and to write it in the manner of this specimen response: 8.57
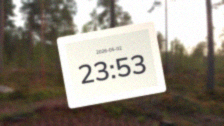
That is 23.53
